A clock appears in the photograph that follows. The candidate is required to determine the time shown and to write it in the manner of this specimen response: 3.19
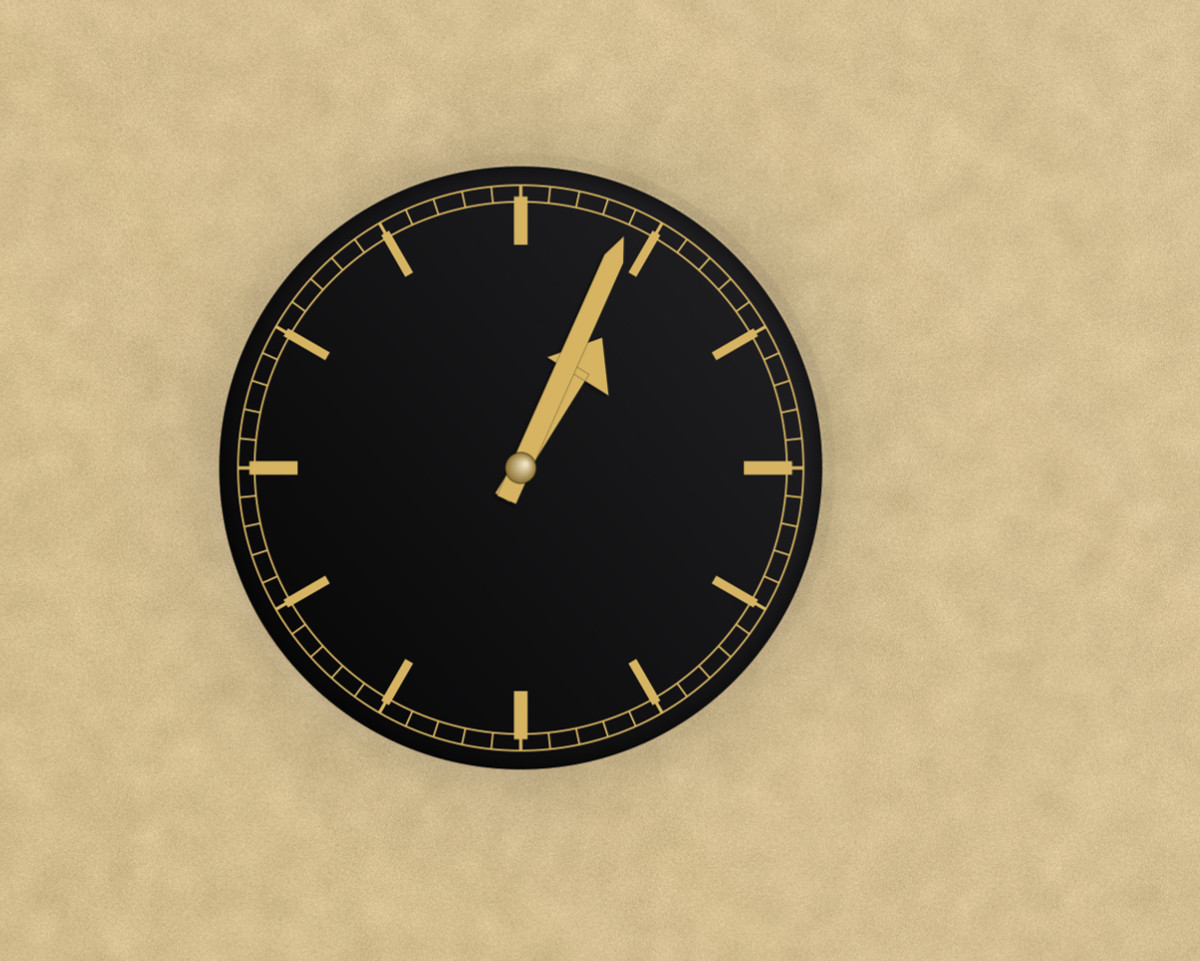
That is 1.04
